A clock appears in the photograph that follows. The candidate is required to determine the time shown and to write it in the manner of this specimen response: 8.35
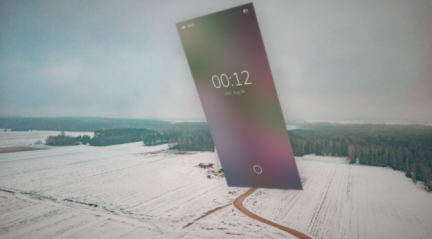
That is 0.12
